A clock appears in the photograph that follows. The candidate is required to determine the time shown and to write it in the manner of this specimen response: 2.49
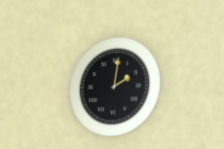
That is 2.01
